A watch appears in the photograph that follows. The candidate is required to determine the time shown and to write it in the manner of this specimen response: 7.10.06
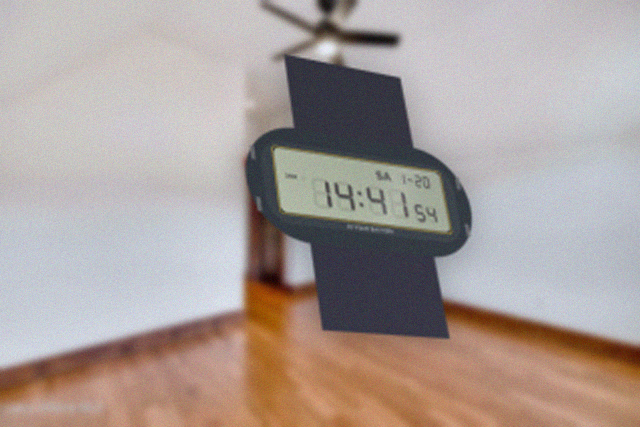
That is 14.41.54
